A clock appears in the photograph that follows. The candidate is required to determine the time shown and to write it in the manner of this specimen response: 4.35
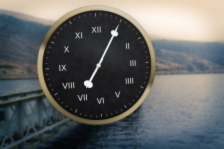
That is 7.05
